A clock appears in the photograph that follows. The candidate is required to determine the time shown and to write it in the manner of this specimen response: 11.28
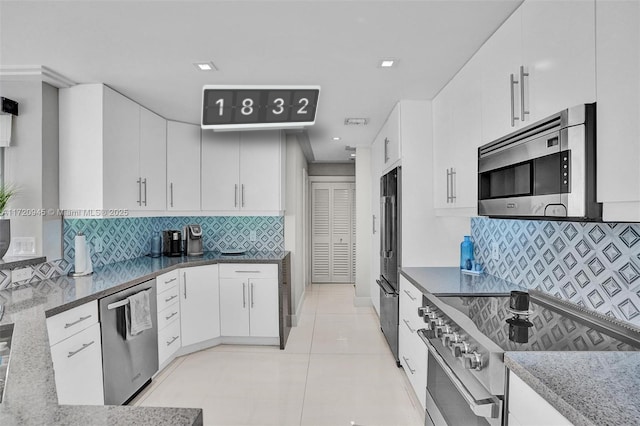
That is 18.32
